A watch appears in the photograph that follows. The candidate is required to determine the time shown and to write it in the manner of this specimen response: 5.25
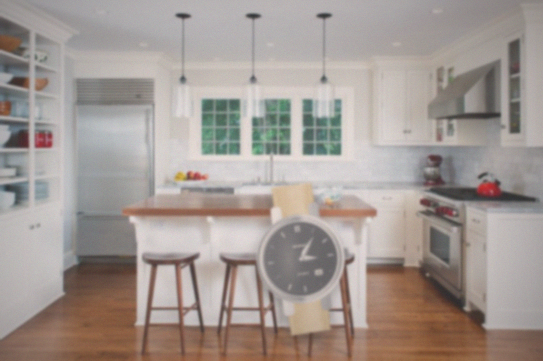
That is 3.06
